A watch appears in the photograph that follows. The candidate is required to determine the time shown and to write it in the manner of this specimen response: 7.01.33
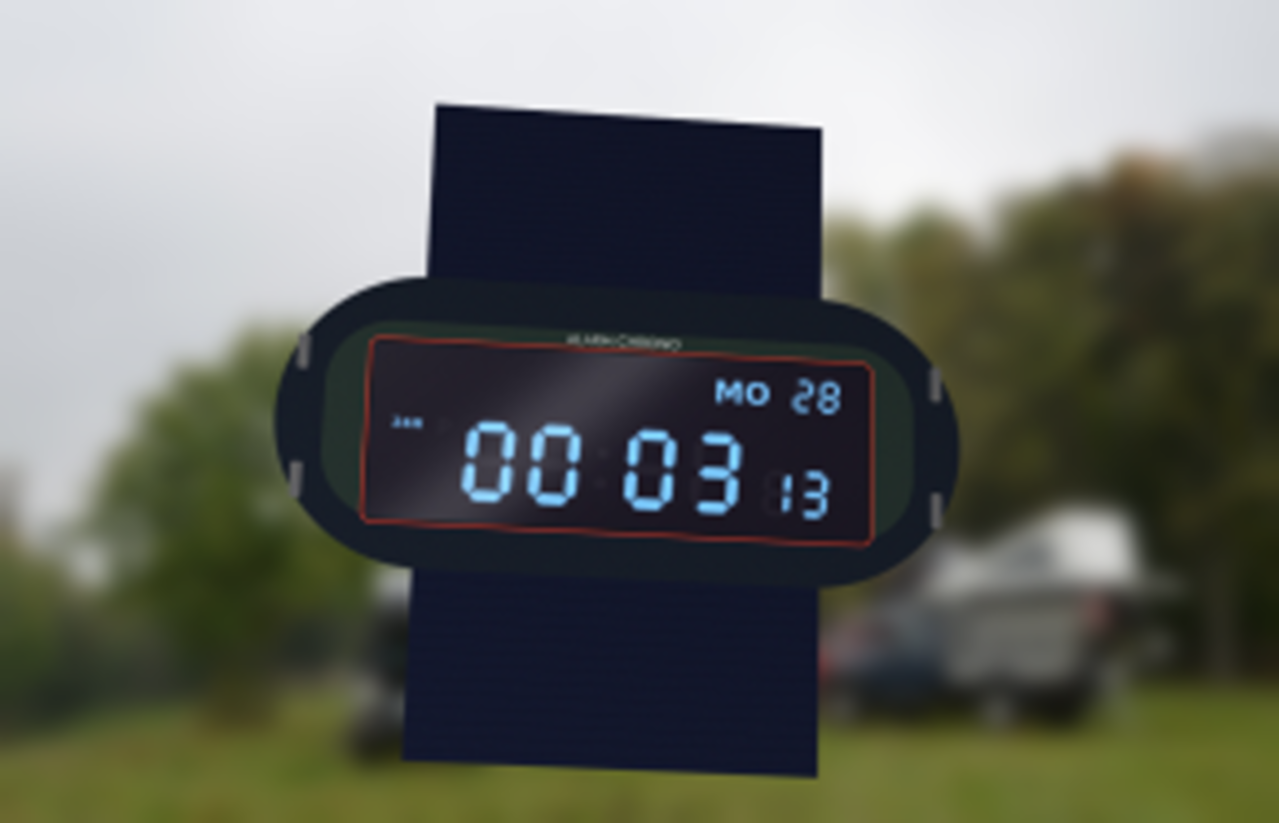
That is 0.03.13
